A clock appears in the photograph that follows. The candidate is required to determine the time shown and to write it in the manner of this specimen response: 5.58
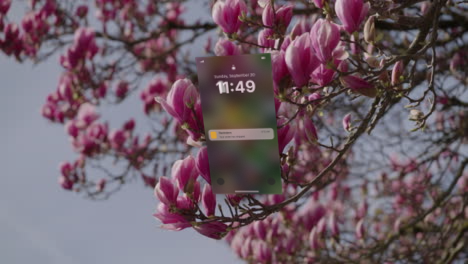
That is 11.49
